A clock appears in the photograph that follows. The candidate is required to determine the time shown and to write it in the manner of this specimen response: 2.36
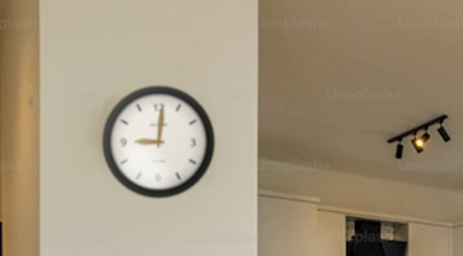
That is 9.01
